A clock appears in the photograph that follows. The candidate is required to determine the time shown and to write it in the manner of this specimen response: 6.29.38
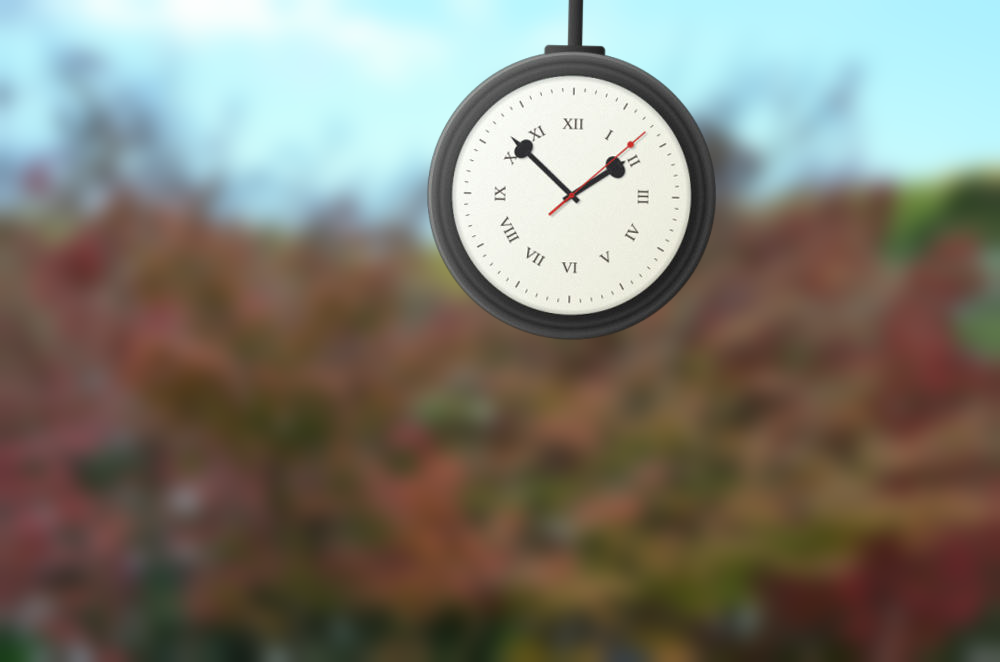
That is 1.52.08
